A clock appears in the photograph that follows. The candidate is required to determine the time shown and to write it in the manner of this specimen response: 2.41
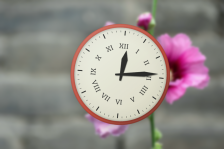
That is 12.14
